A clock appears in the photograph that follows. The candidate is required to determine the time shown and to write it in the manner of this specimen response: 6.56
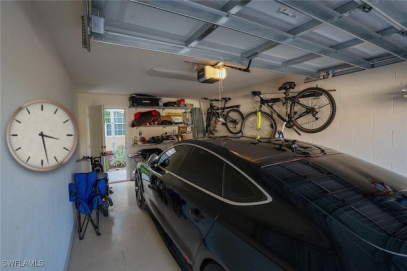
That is 3.28
